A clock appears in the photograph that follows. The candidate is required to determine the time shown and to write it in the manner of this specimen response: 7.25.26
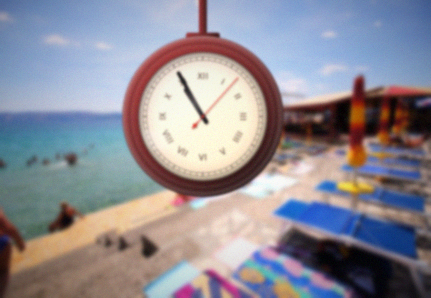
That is 10.55.07
